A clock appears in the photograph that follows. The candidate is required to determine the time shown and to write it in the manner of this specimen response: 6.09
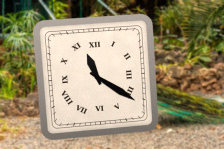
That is 11.21
